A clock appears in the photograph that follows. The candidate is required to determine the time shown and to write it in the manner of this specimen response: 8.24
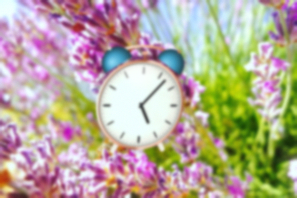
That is 5.07
